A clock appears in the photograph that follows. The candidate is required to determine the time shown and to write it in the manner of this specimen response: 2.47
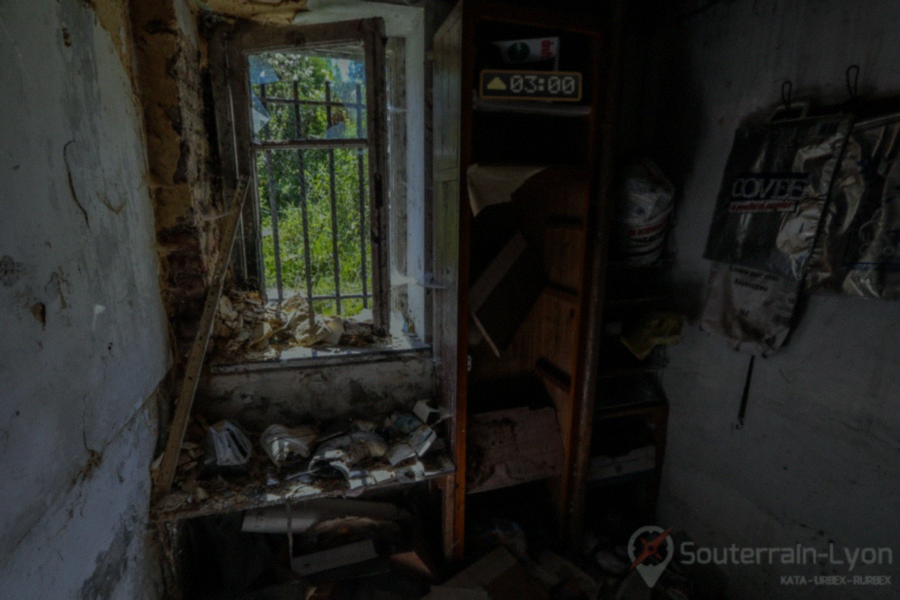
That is 3.00
